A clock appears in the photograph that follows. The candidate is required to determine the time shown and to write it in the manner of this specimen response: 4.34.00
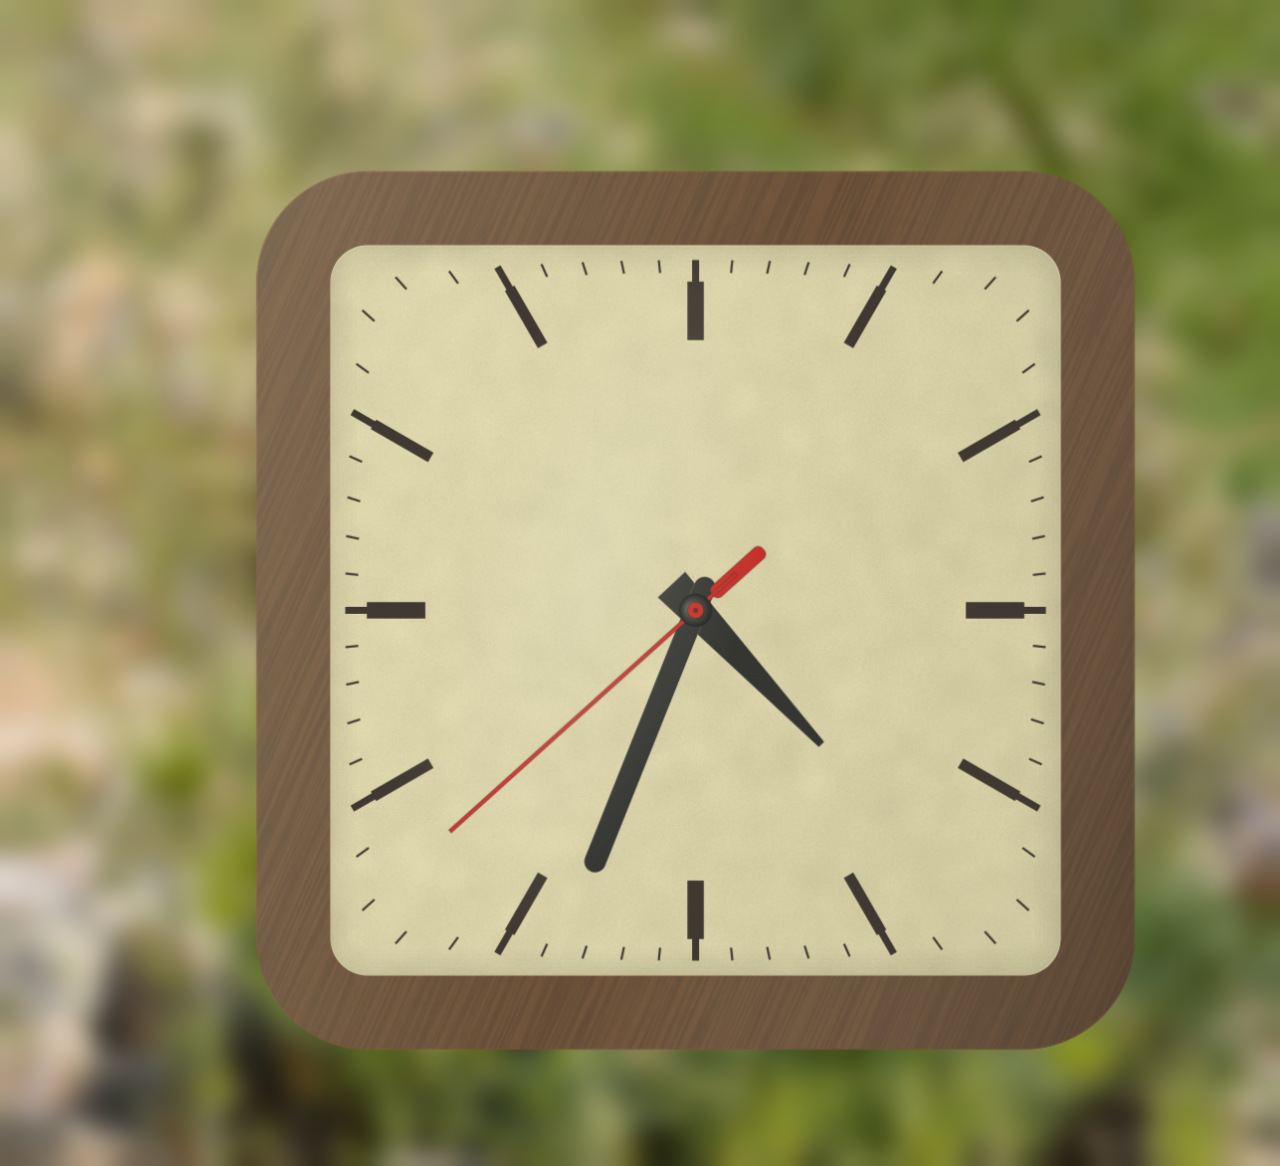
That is 4.33.38
